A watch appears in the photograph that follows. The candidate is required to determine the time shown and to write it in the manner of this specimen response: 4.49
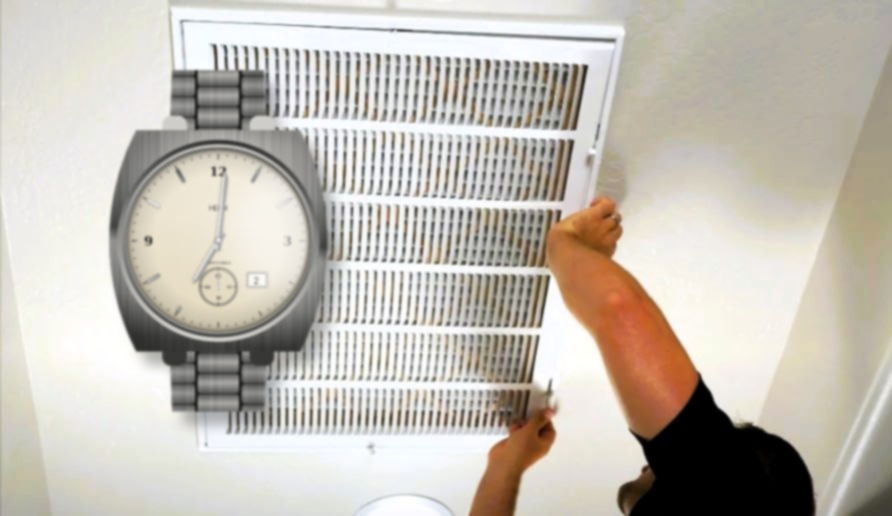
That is 7.01
